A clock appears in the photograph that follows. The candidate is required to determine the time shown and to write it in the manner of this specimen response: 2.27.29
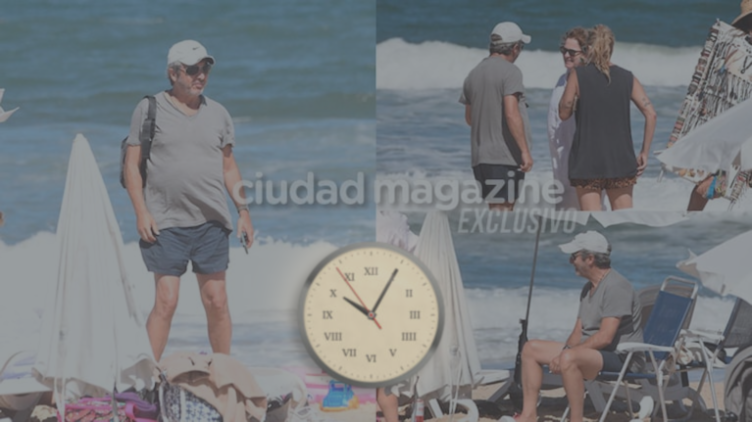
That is 10.04.54
